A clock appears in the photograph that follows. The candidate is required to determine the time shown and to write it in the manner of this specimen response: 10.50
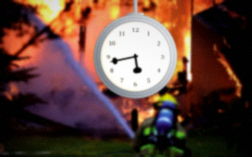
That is 5.43
